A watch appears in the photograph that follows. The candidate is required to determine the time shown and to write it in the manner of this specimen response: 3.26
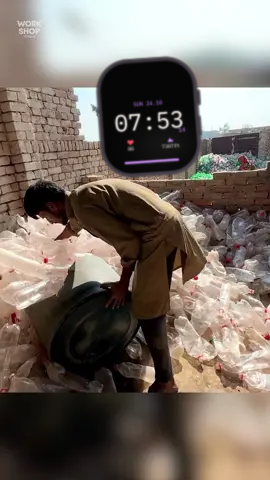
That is 7.53
